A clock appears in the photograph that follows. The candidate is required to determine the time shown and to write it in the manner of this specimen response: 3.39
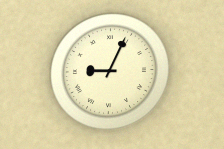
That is 9.04
